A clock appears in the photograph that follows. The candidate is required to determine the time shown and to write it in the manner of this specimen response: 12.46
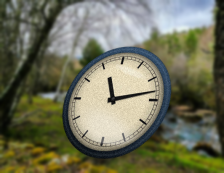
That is 11.13
